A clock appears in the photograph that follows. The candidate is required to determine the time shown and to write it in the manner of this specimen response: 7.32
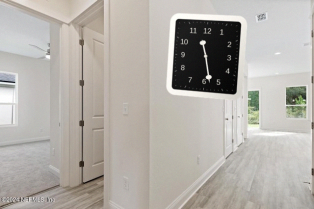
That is 11.28
